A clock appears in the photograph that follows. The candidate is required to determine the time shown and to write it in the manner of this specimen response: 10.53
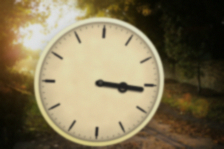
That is 3.16
